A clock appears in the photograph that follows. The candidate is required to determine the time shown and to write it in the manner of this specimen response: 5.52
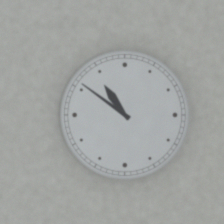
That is 10.51
